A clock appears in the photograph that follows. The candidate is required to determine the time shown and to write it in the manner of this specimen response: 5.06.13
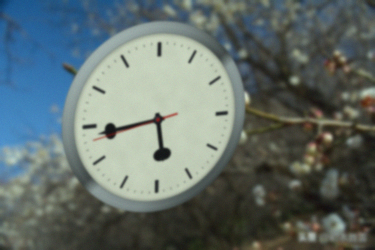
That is 5.43.43
